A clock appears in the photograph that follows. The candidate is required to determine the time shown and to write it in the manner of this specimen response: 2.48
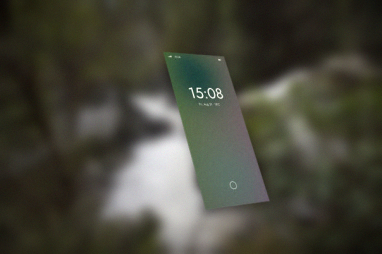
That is 15.08
